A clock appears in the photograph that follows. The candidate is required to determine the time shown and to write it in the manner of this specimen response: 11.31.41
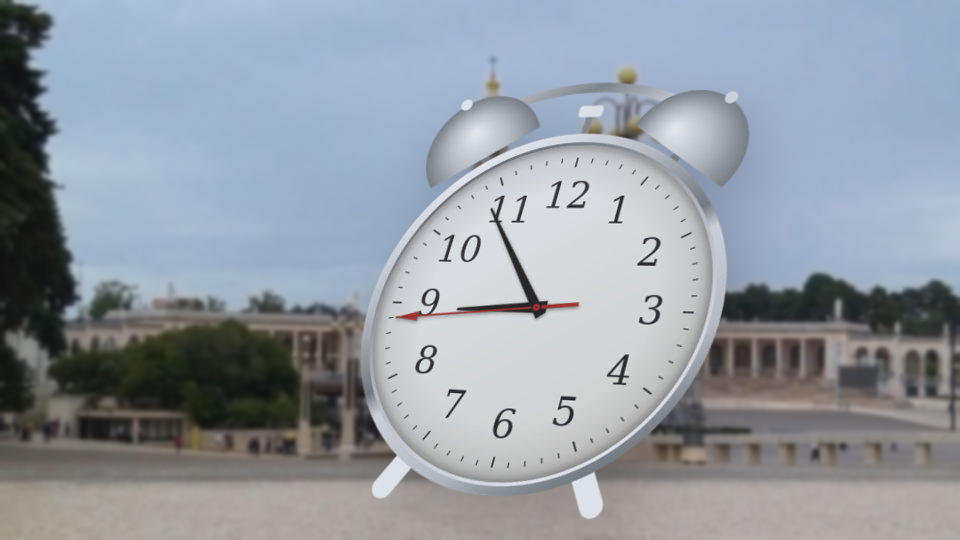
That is 8.53.44
